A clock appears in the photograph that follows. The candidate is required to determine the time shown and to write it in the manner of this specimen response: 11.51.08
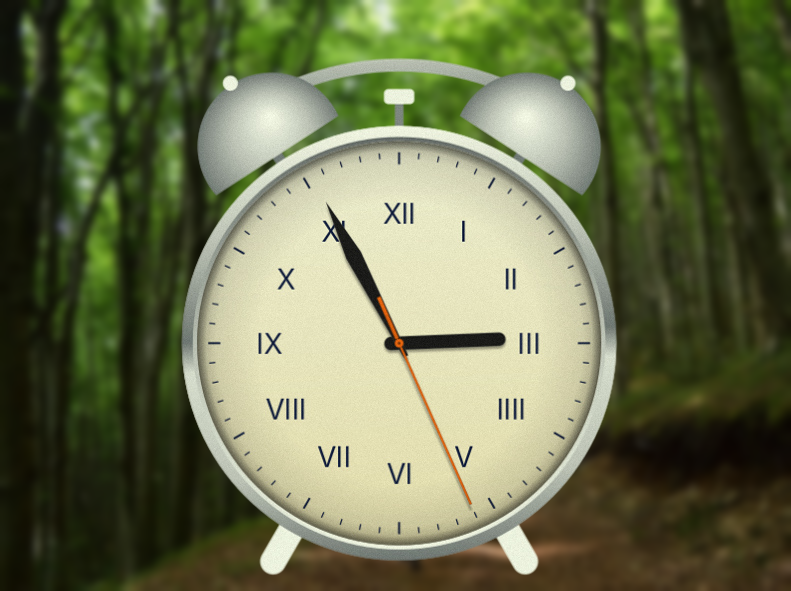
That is 2.55.26
